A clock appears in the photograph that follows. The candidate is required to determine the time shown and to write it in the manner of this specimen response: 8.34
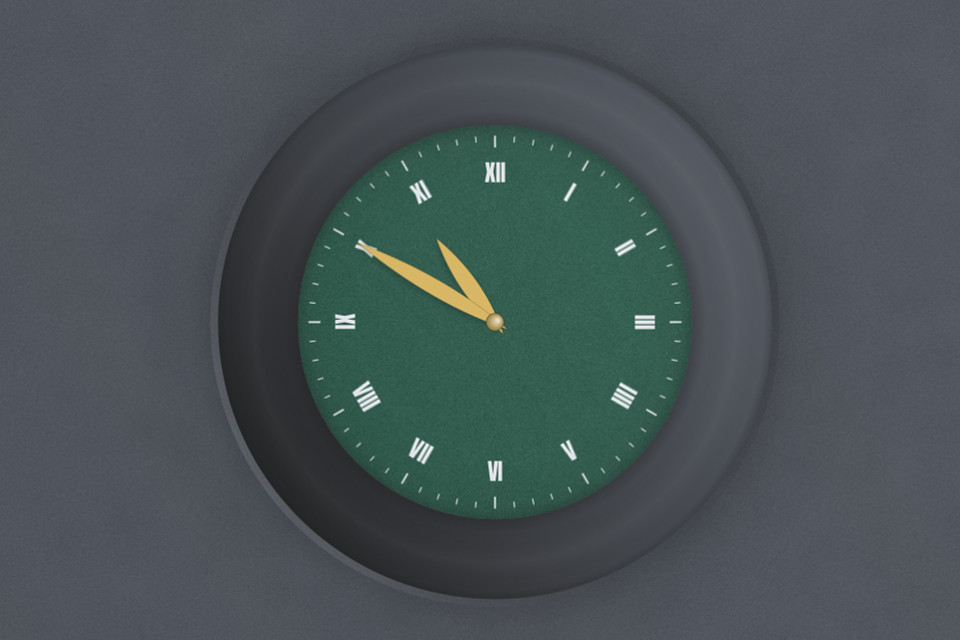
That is 10.50
